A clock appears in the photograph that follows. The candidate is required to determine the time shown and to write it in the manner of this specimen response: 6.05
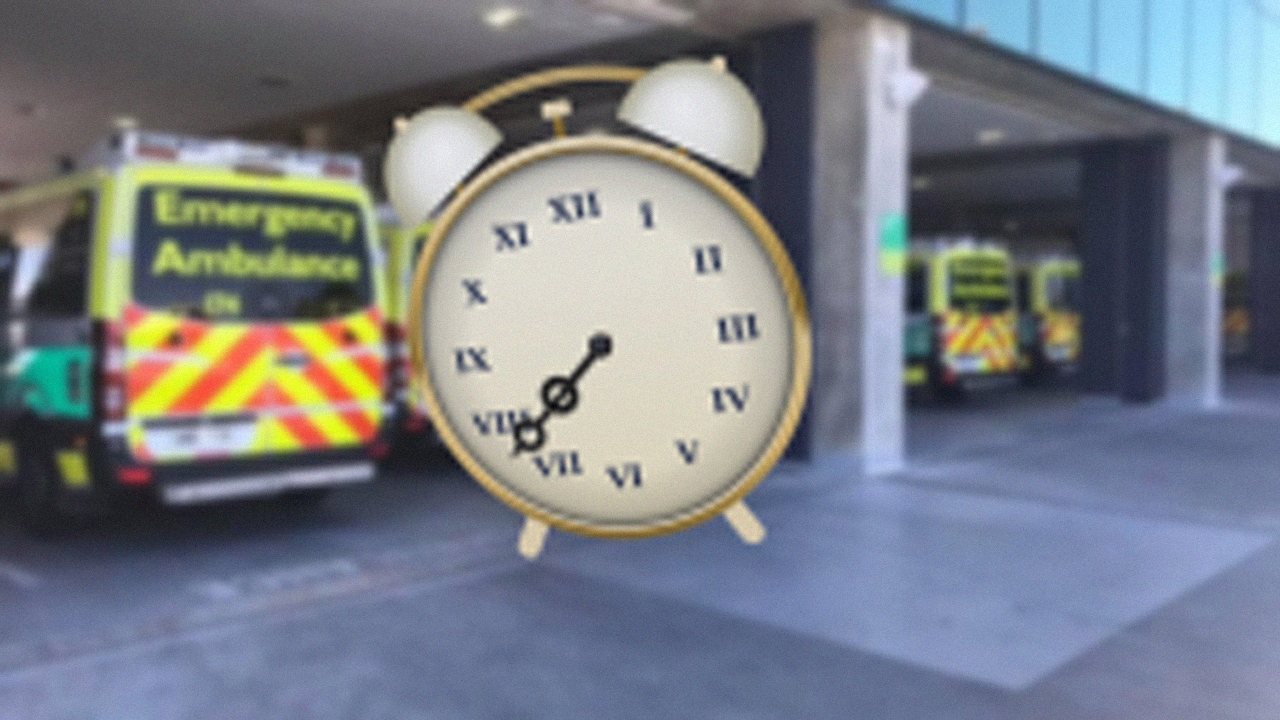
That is 7.38
